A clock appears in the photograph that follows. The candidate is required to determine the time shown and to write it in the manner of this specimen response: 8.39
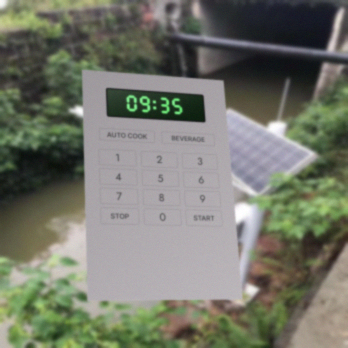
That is 9.35
